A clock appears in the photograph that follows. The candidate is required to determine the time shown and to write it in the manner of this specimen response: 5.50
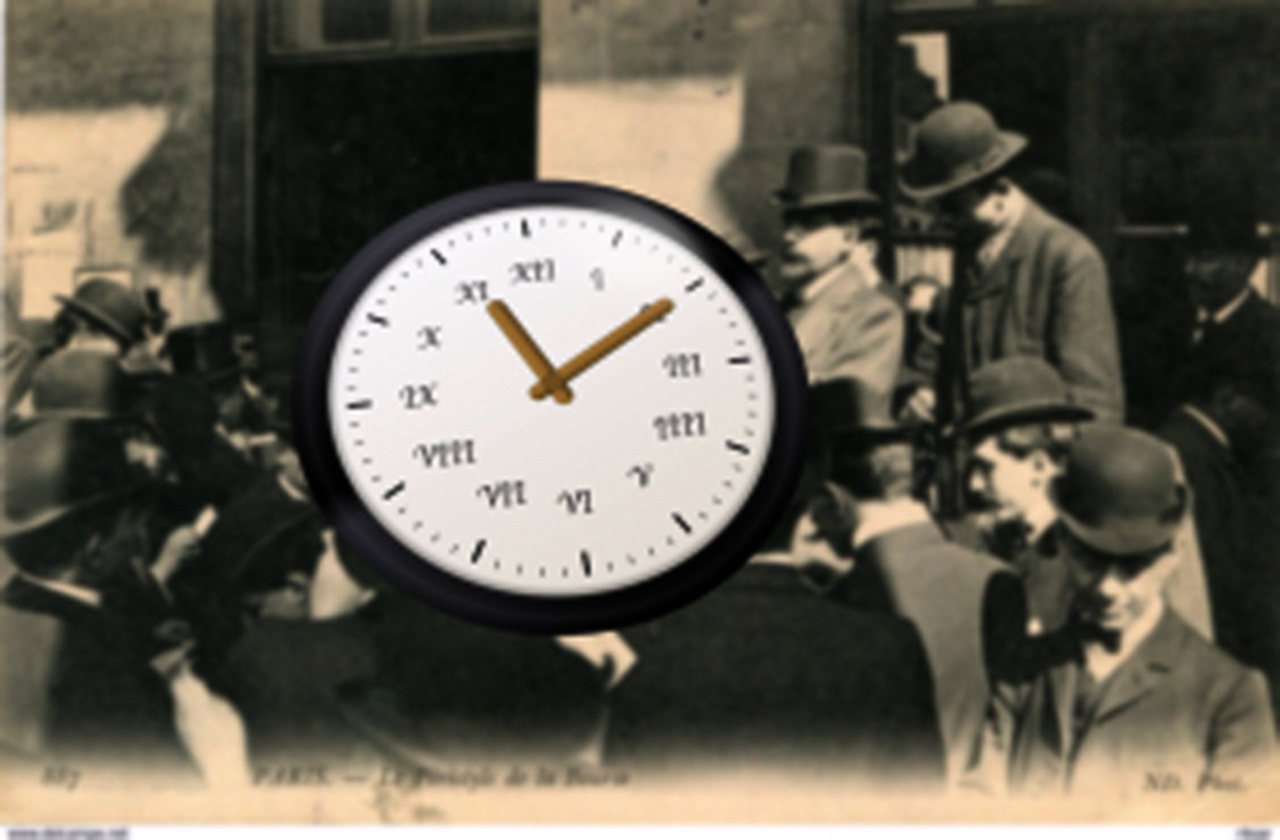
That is 11.10
